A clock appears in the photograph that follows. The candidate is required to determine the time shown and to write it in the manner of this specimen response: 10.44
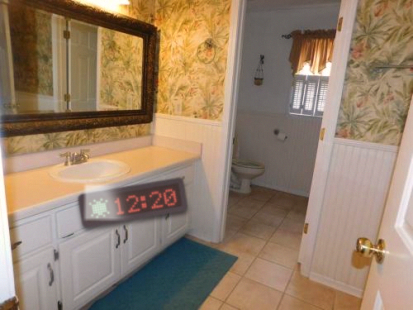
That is 12.20
